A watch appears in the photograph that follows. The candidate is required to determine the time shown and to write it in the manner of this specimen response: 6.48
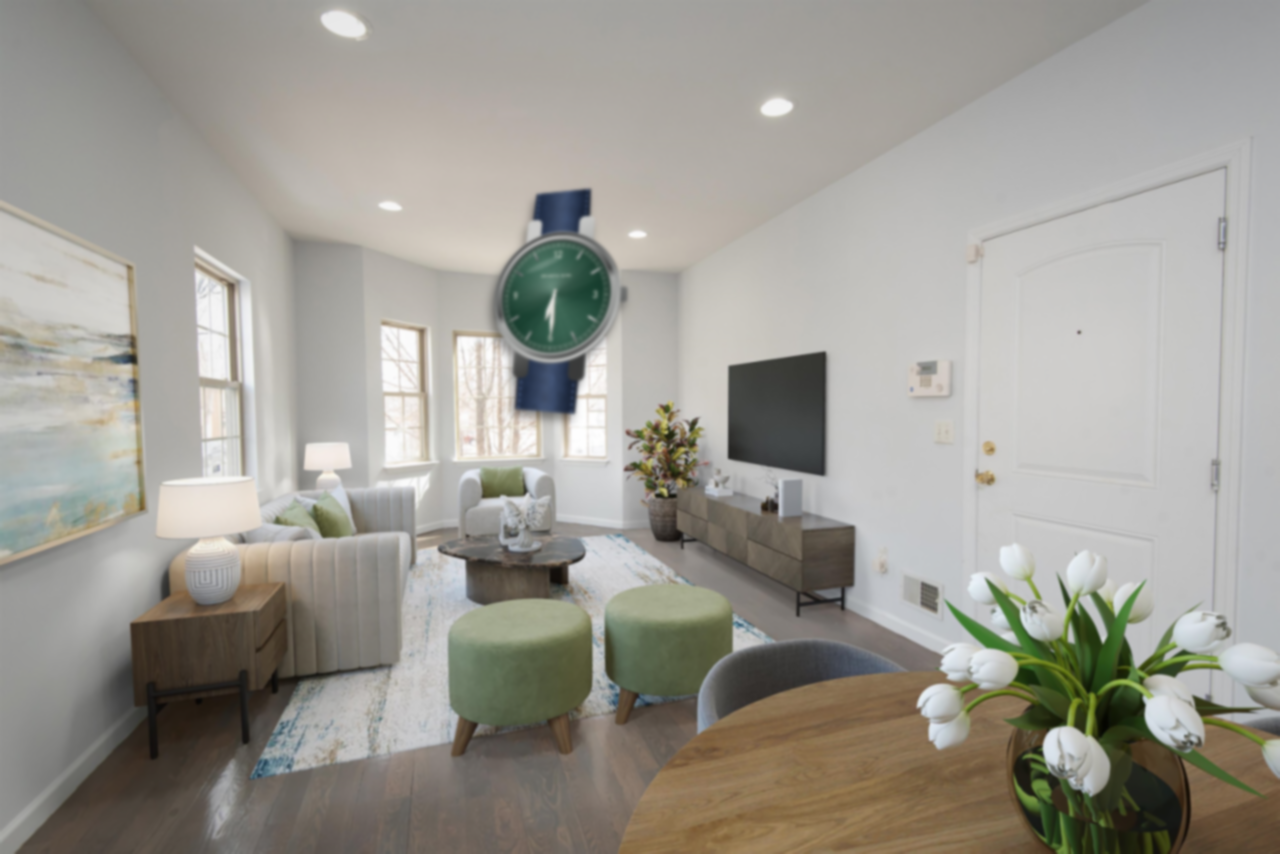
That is 6.30
